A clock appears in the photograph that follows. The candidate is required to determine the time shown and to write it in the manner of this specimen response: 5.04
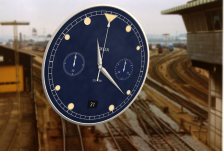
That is 11.21
